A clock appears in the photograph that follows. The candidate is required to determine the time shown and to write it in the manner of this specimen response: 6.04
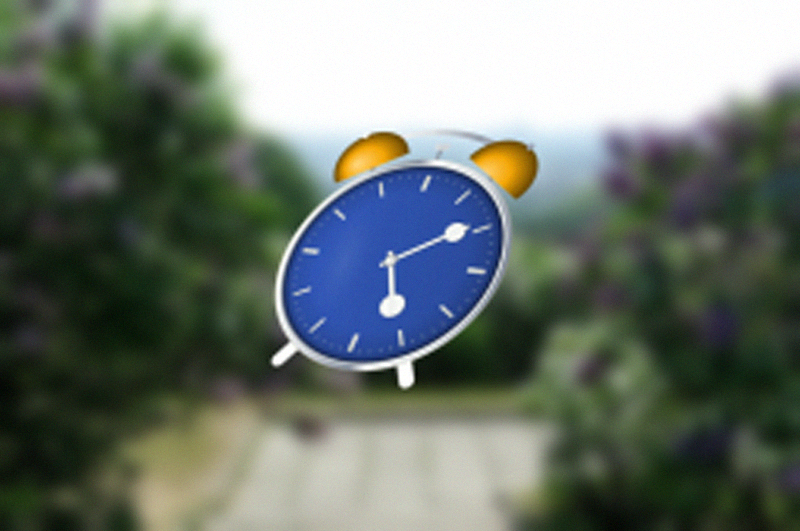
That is 5.09
